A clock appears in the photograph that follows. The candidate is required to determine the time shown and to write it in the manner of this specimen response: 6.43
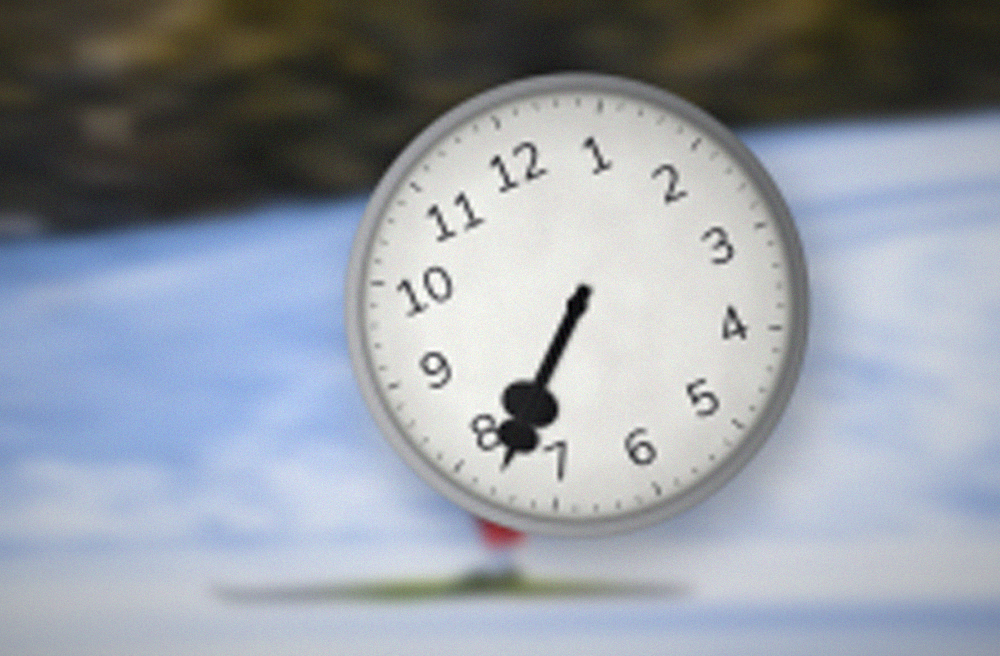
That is 7.38
